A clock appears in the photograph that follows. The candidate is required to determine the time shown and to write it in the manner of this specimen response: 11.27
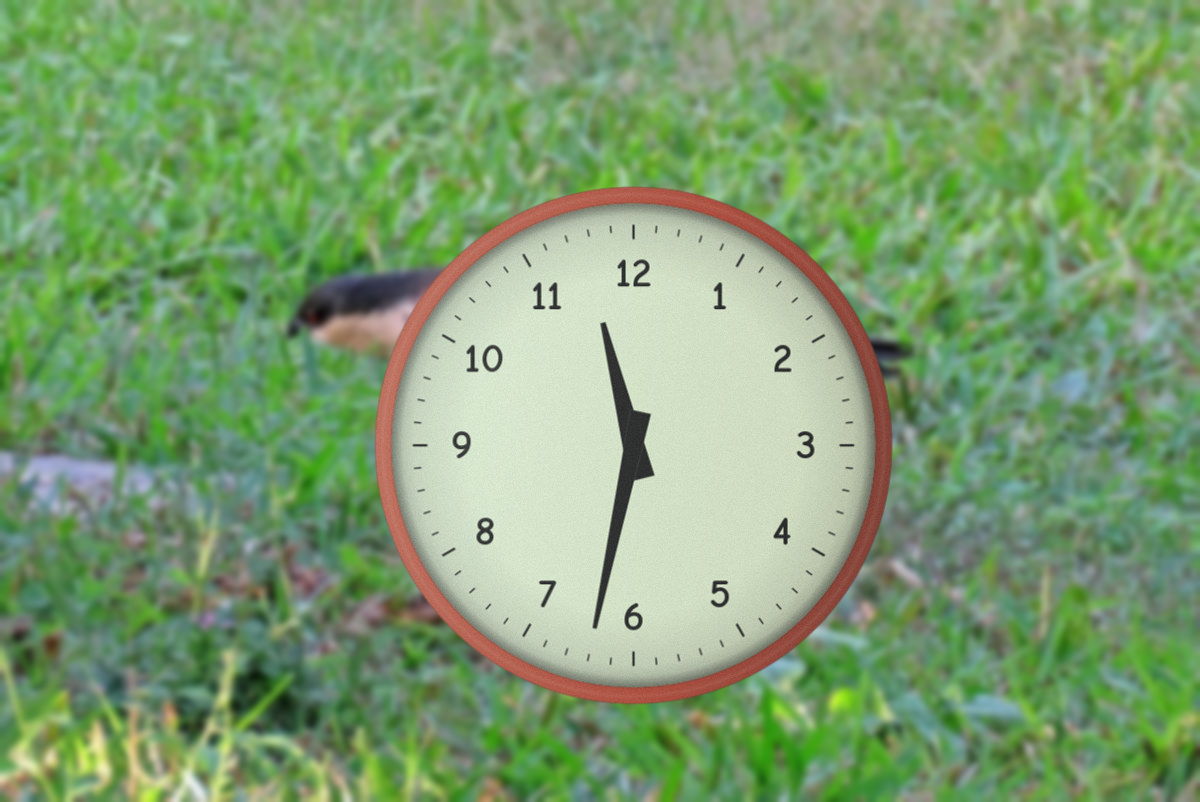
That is 11.32
